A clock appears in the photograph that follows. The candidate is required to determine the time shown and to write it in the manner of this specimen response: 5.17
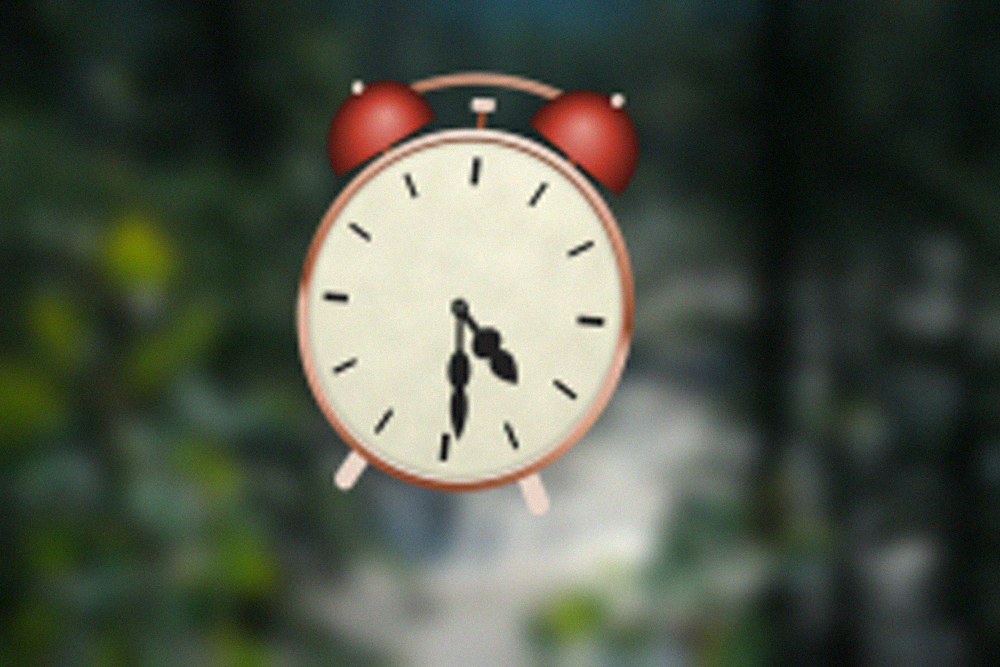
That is 4.29
